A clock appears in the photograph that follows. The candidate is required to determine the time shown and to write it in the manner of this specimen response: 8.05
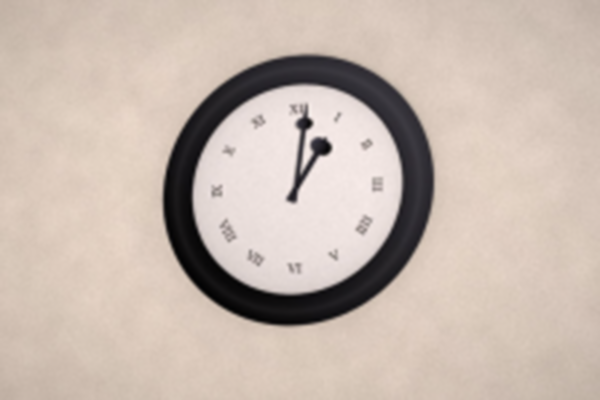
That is 1.01
